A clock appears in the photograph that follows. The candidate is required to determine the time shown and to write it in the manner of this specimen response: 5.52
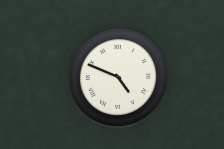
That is 4.49
